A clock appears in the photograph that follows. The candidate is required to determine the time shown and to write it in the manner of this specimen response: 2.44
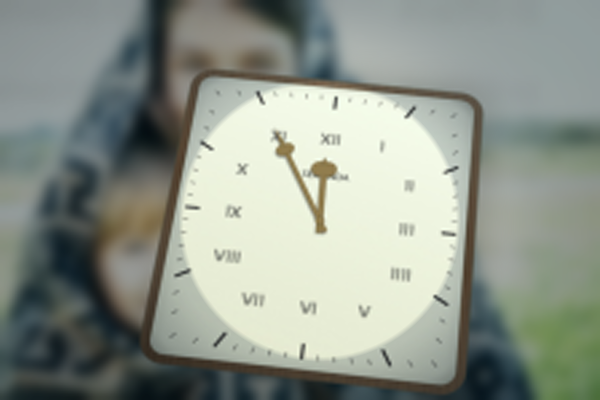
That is 11.55
